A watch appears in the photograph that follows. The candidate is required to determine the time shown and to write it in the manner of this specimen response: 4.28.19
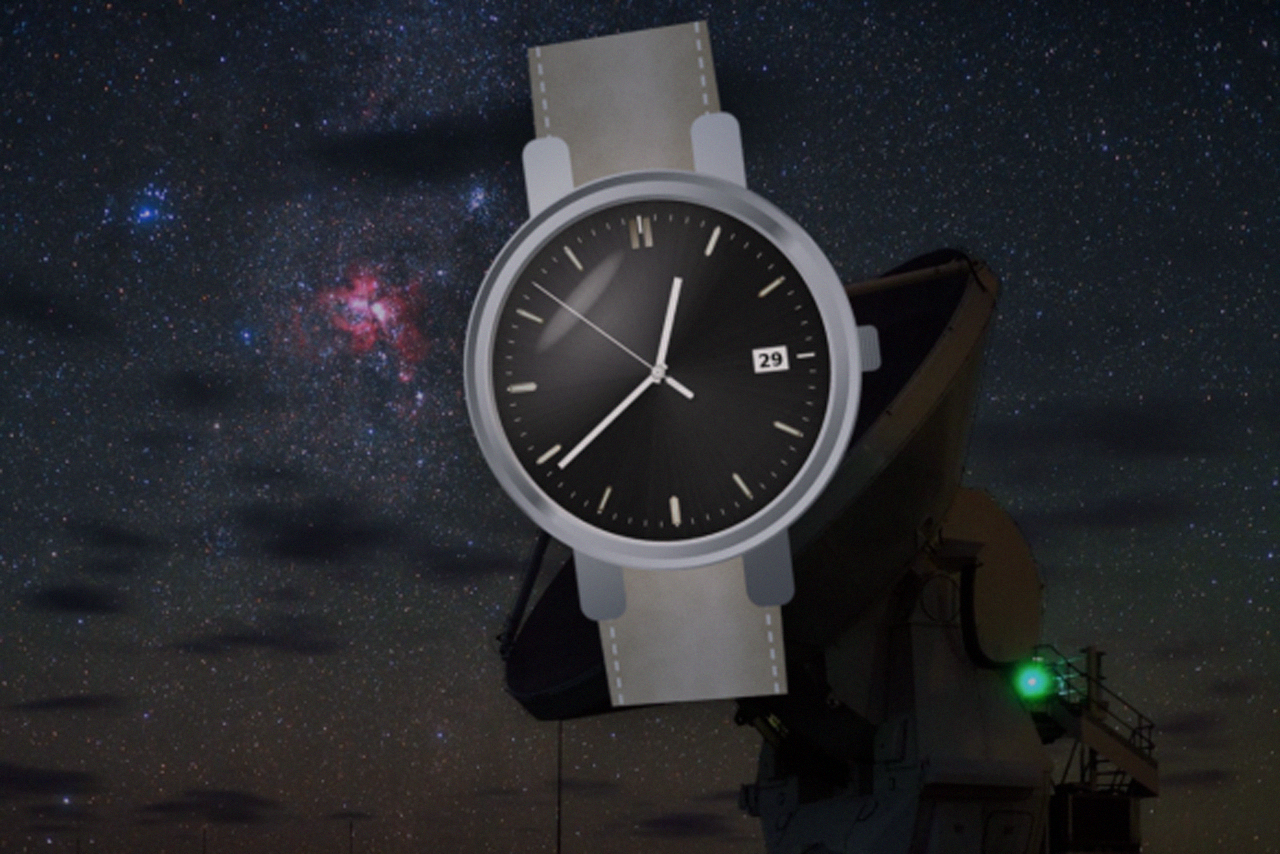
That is 12.38.52
